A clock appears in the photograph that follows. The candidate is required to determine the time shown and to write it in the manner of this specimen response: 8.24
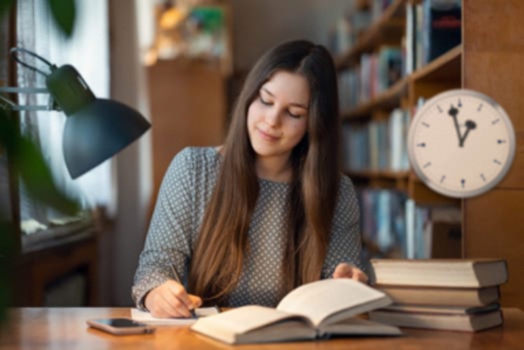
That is 12.58
